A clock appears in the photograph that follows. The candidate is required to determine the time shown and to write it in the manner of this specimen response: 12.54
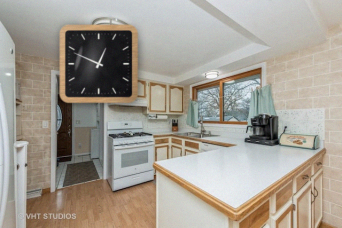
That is 12.49
